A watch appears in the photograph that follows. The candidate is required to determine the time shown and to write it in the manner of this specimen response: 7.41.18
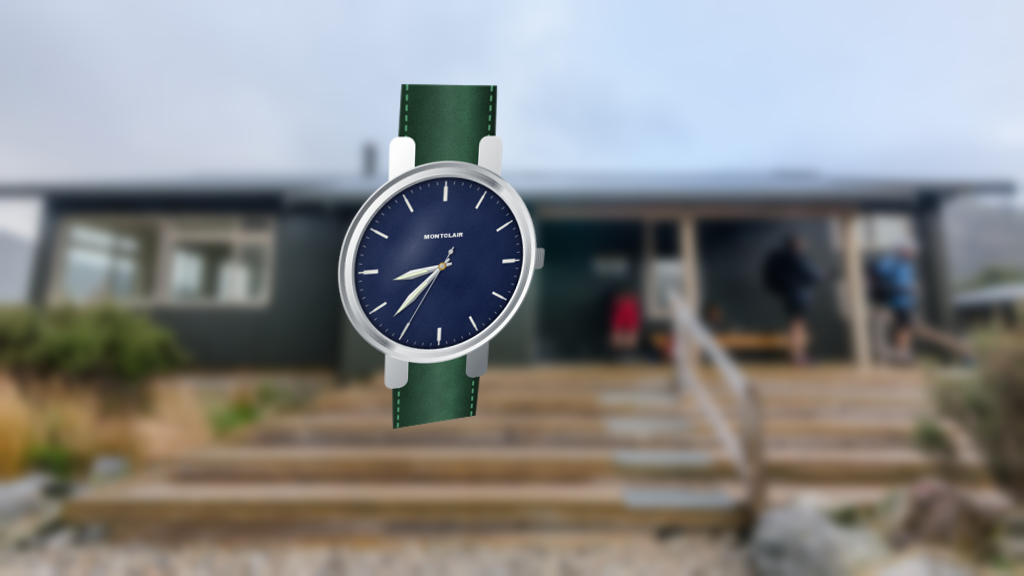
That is 8.37.35
